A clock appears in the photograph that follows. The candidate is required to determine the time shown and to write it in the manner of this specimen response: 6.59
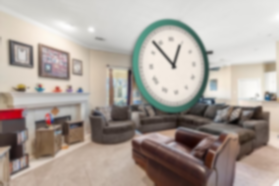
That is 12.53
